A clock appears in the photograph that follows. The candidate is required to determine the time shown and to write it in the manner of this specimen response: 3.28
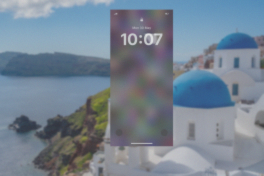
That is 10.07
